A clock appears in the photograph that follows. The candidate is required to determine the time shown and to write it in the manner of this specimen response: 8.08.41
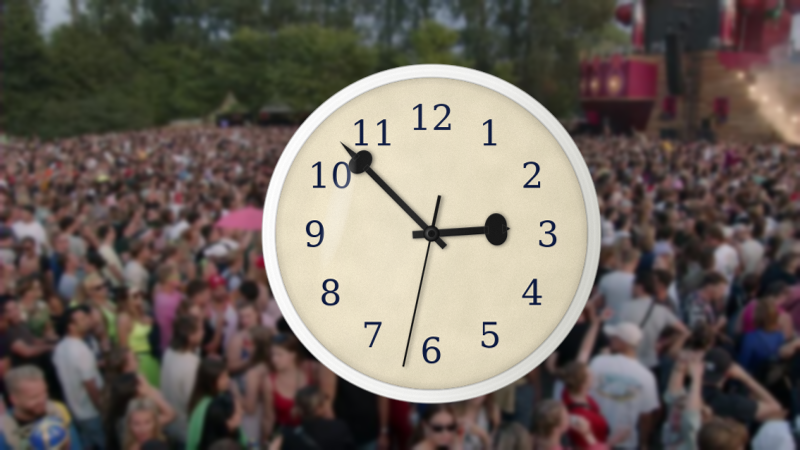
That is 2.52.32
